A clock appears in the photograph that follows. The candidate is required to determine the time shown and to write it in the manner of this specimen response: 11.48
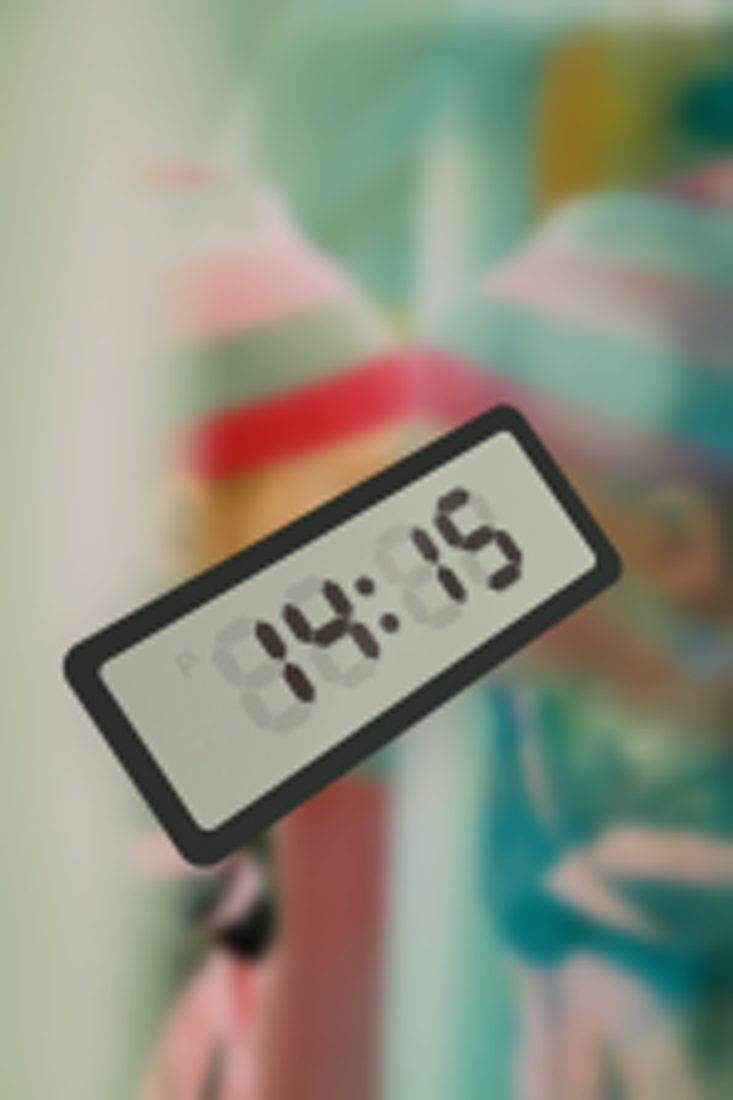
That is 14.15
